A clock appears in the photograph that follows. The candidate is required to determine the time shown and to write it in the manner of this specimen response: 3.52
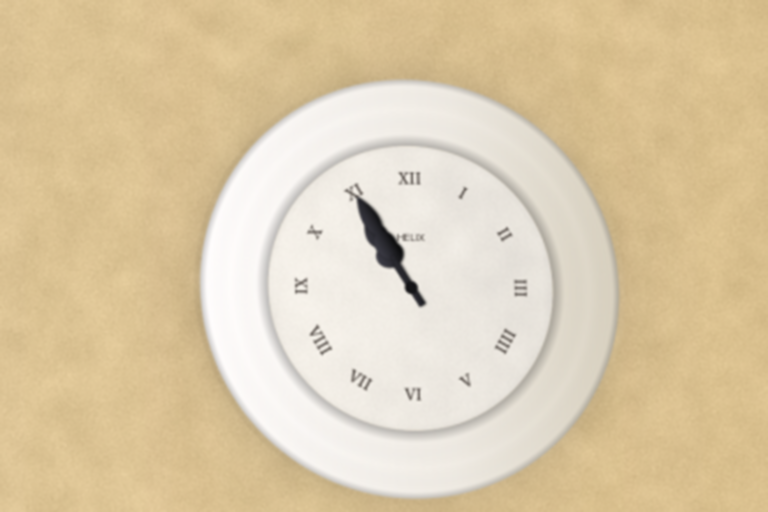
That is 10.55
